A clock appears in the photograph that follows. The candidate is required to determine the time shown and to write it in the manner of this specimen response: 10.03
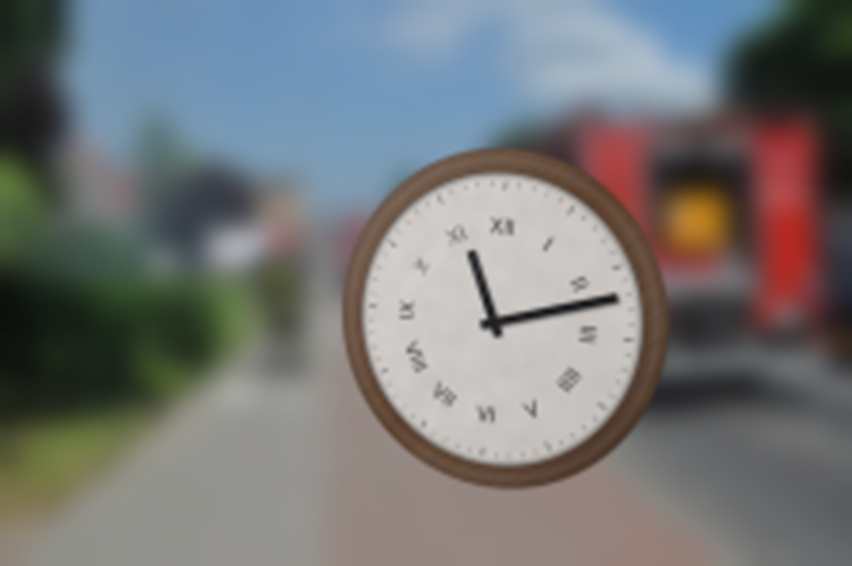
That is 11.12
